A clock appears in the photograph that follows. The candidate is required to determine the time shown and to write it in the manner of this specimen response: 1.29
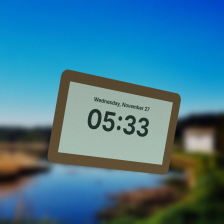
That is 5.33
